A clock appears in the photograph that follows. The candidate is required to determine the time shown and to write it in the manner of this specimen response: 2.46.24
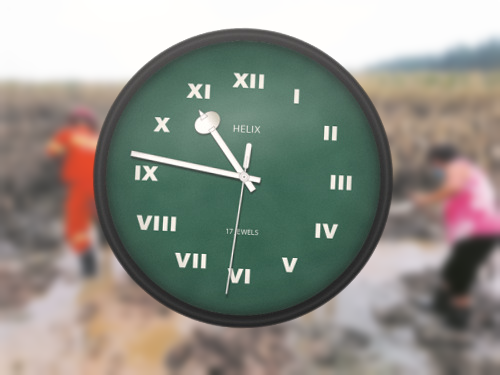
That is 10.46.31
